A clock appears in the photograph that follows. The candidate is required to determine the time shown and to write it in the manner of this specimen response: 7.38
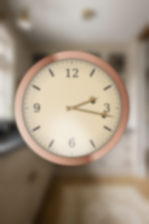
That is 2.17
